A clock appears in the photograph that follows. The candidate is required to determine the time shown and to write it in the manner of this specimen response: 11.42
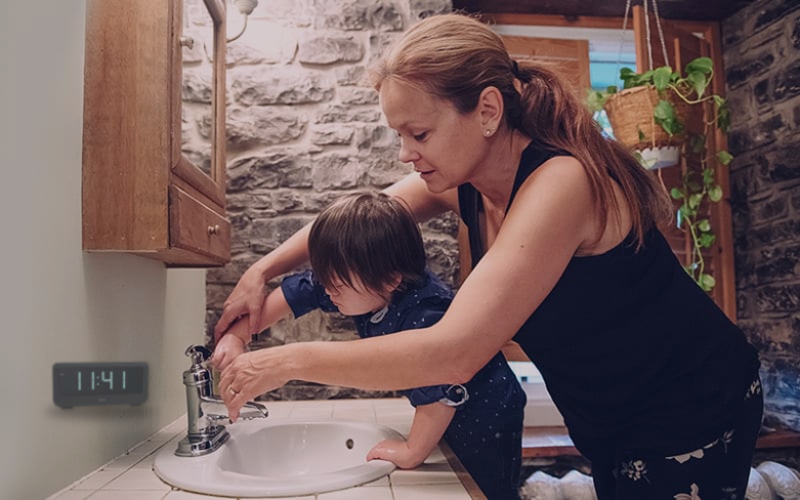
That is 11.41
